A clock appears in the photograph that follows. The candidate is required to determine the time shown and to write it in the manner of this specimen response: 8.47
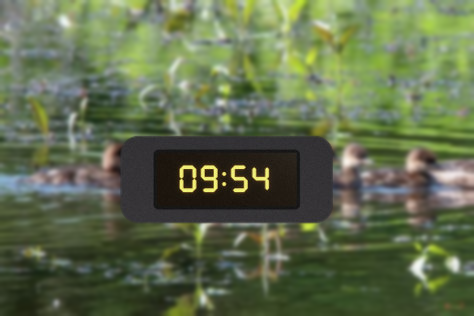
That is 9.54
